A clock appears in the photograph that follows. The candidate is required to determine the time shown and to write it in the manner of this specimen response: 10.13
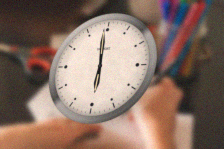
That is 5.59
